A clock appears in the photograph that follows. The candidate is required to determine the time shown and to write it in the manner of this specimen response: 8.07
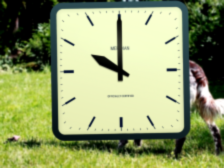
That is 10.00
